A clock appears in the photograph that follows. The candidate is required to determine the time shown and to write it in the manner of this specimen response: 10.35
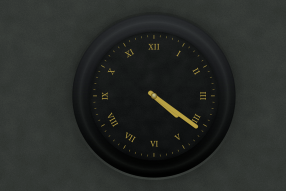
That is 4.21
